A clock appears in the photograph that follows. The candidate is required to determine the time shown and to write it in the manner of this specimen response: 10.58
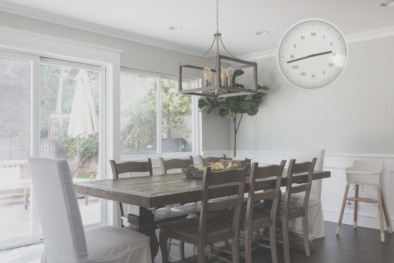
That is 2.43
